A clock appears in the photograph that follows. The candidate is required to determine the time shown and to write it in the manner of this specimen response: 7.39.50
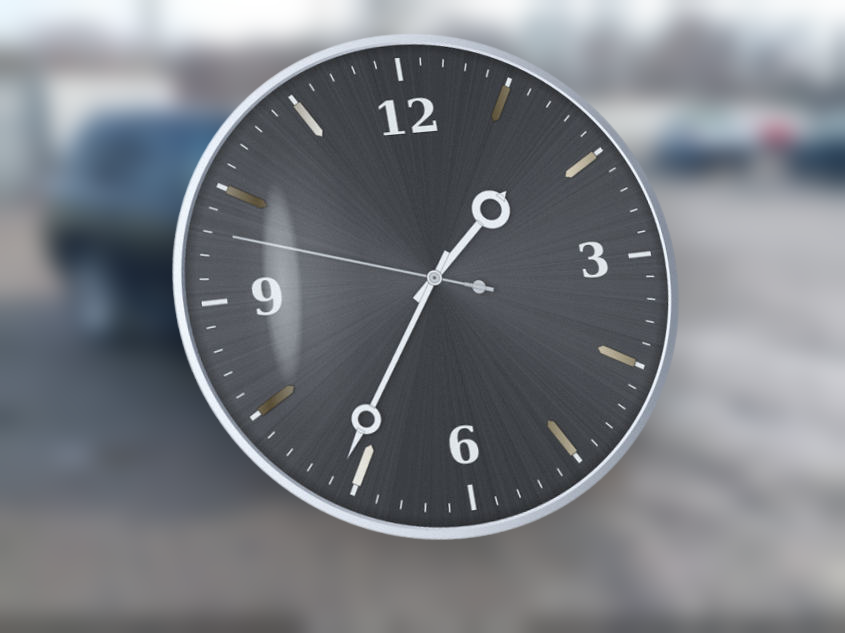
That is 1.35.48
